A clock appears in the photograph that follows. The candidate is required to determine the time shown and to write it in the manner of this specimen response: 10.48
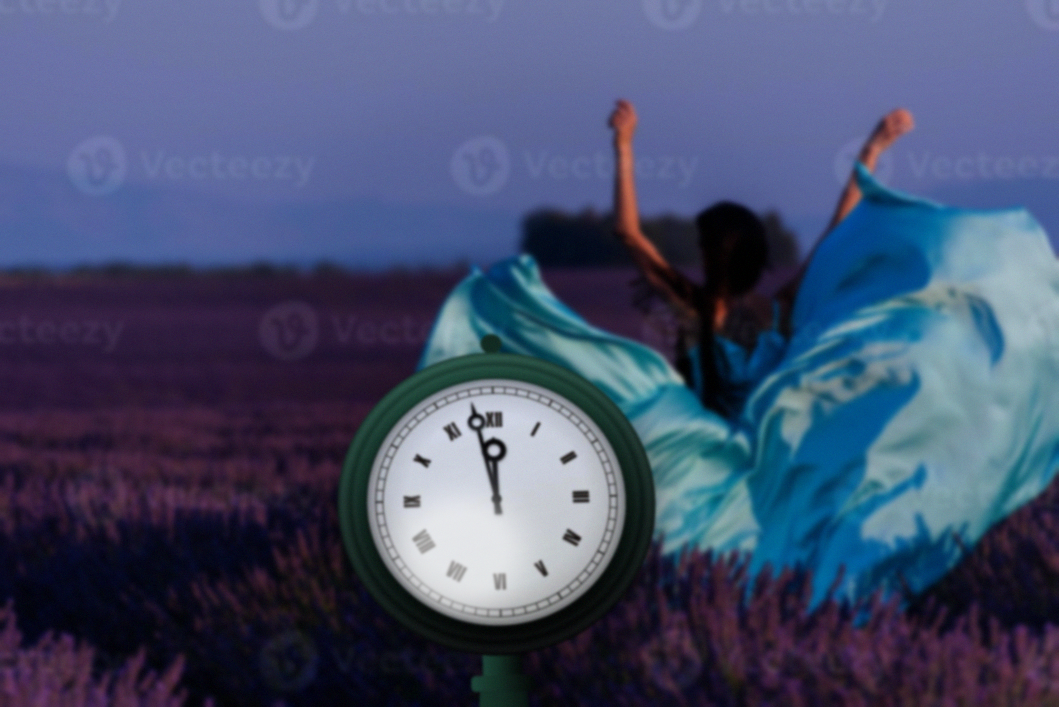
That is 11.58
